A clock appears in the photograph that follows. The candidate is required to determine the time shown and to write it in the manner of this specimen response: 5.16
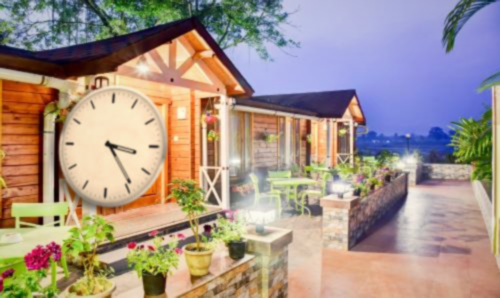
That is 3.24
